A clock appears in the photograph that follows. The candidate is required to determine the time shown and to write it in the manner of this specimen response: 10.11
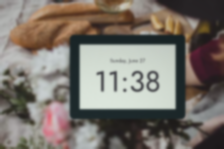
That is 11.38
